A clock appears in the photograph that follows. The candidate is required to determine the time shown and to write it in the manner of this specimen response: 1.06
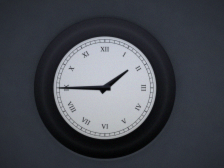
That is 1.45
